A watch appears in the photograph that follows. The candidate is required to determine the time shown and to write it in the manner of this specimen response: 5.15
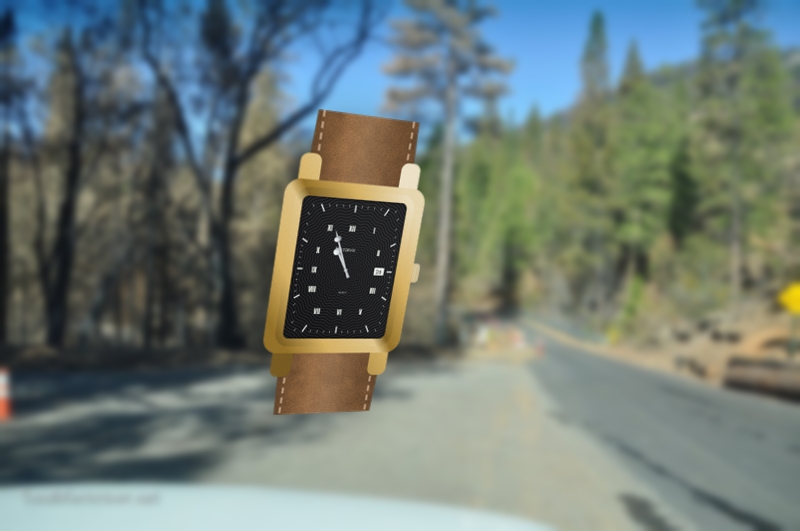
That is 10.56
